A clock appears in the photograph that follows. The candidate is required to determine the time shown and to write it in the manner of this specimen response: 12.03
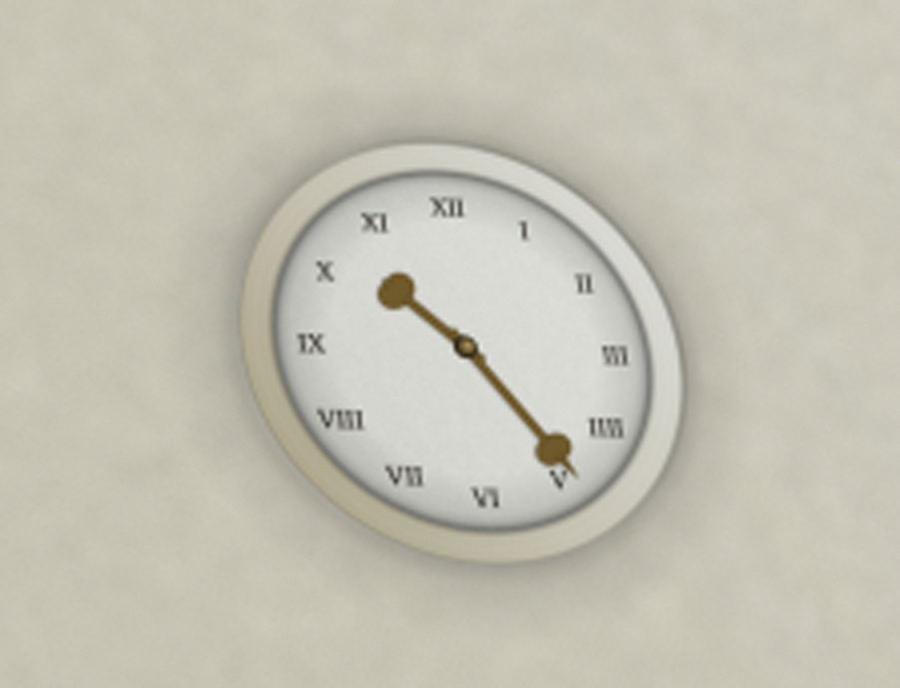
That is 10.24
